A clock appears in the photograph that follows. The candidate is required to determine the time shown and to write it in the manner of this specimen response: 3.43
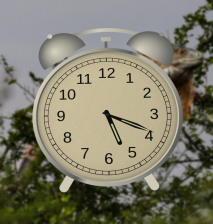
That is 5.19
